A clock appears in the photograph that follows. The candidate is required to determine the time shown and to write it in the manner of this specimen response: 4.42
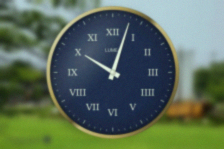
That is 10.03
